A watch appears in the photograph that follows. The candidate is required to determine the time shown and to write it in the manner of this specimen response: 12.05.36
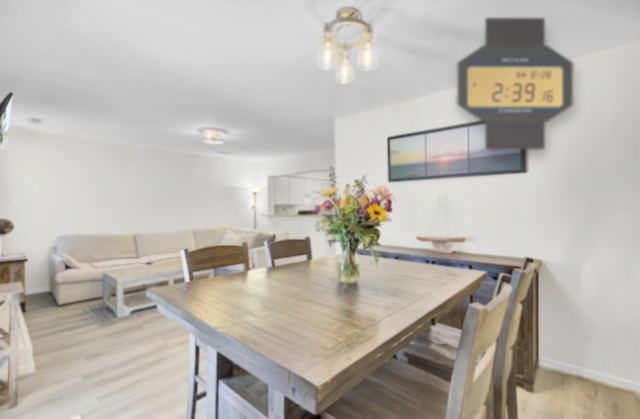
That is 2.39.16
